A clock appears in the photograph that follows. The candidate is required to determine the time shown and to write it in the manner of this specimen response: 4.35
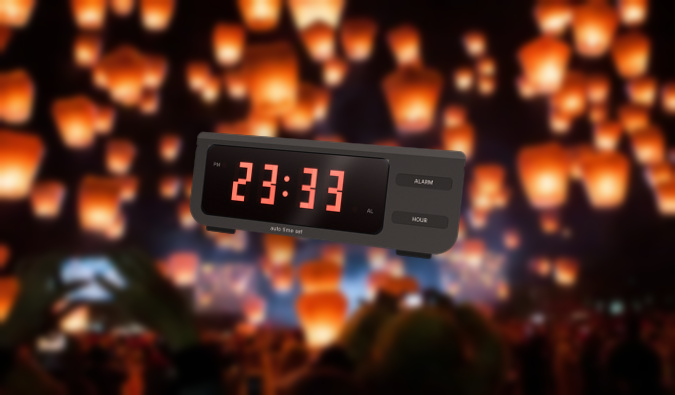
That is 23.33
